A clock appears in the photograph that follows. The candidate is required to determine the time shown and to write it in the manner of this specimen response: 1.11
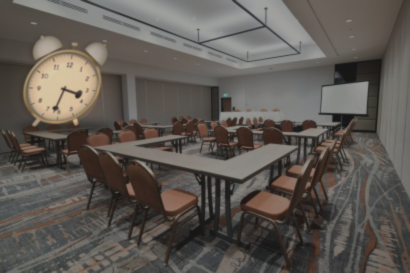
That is 3.32
